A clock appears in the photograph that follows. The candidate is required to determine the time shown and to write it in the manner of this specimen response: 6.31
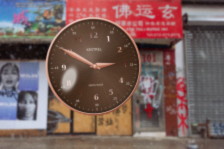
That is 2.50
